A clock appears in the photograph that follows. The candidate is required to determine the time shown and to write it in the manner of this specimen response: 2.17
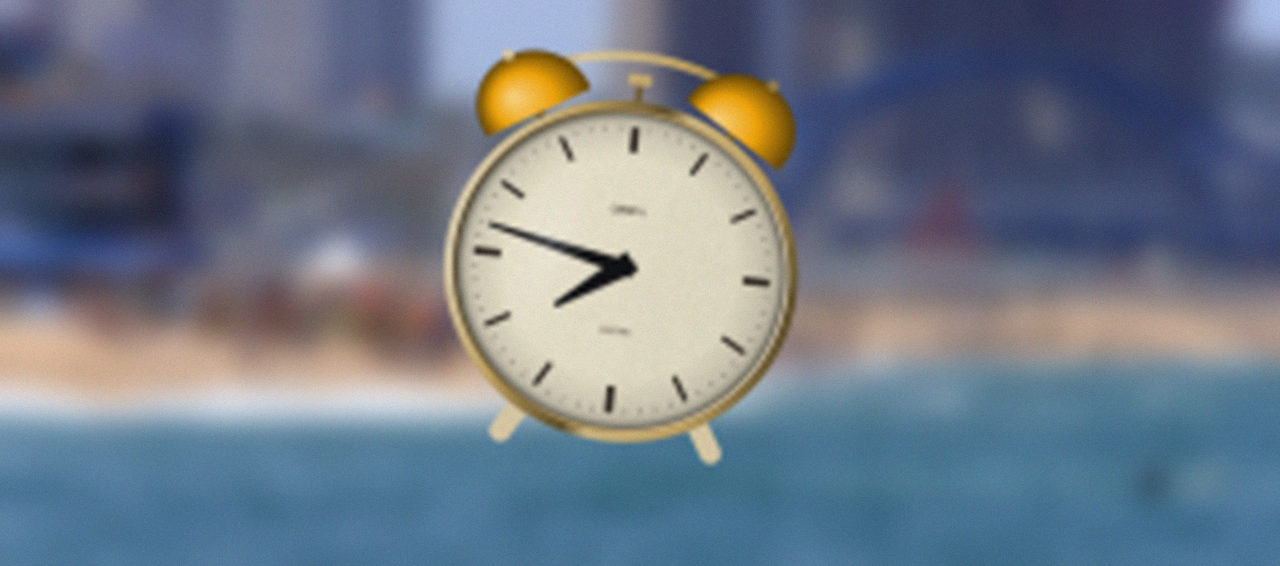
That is 7.47
